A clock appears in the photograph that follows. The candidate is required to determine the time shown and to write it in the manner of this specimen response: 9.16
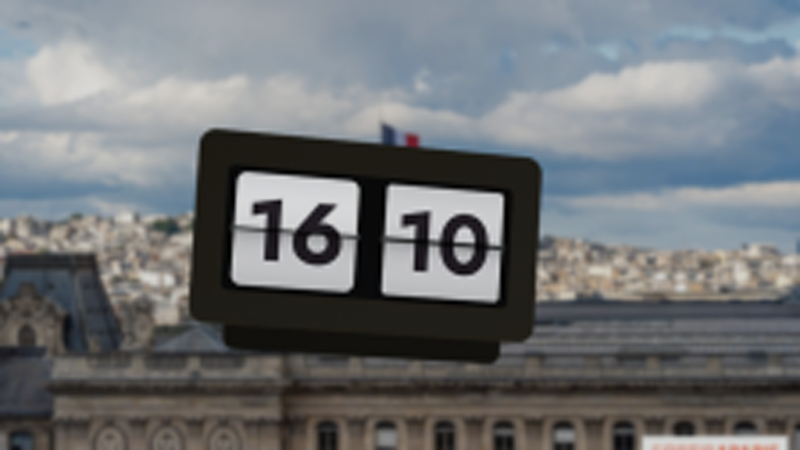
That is 16.10
